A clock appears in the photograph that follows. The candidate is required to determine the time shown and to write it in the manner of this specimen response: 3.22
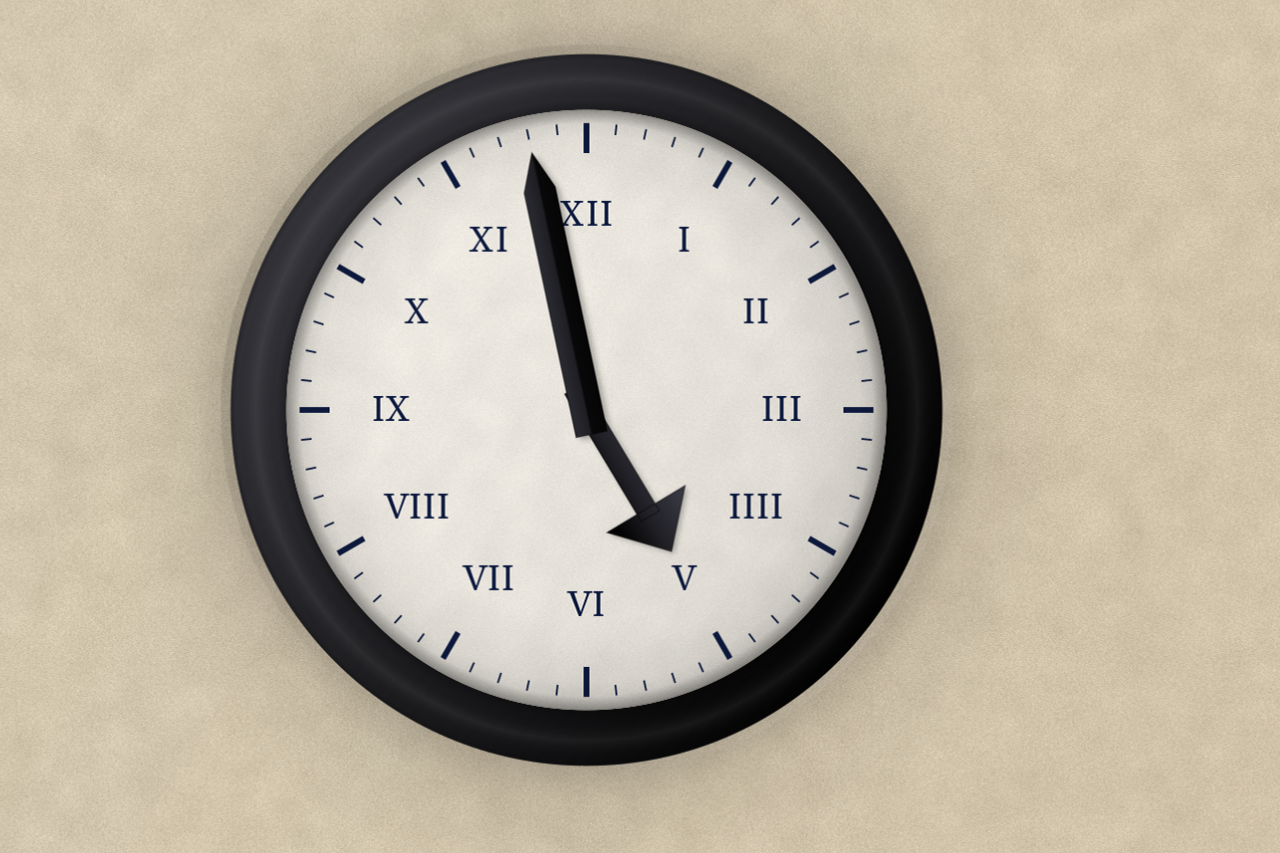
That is 4.58
